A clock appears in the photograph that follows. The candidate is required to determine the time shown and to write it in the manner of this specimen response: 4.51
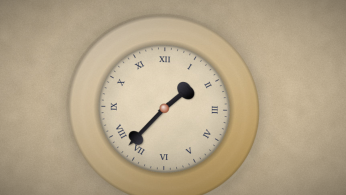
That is 1.37
